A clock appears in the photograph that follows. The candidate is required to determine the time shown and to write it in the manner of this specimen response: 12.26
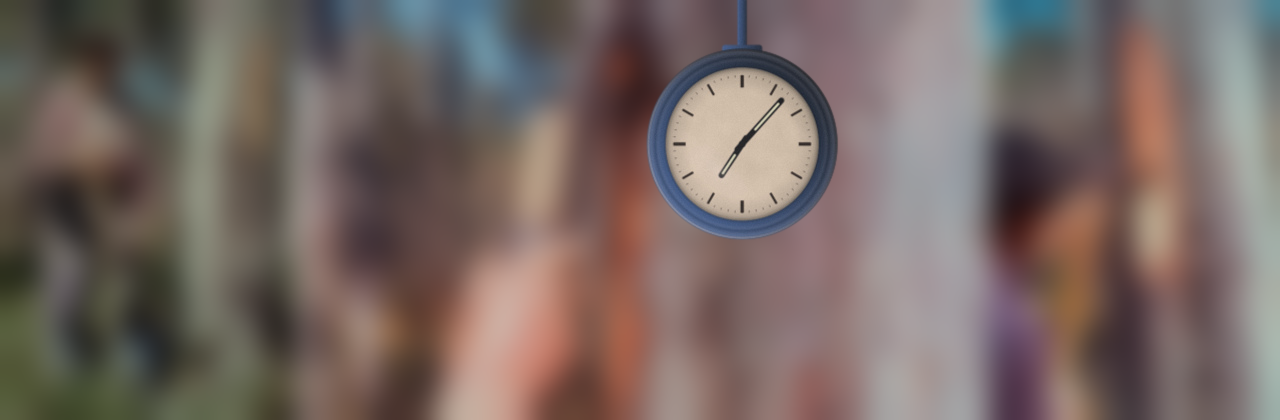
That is 7.07
